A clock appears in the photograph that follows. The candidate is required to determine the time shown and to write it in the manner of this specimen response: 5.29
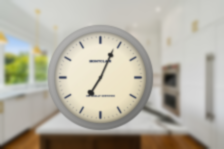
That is 7.04
